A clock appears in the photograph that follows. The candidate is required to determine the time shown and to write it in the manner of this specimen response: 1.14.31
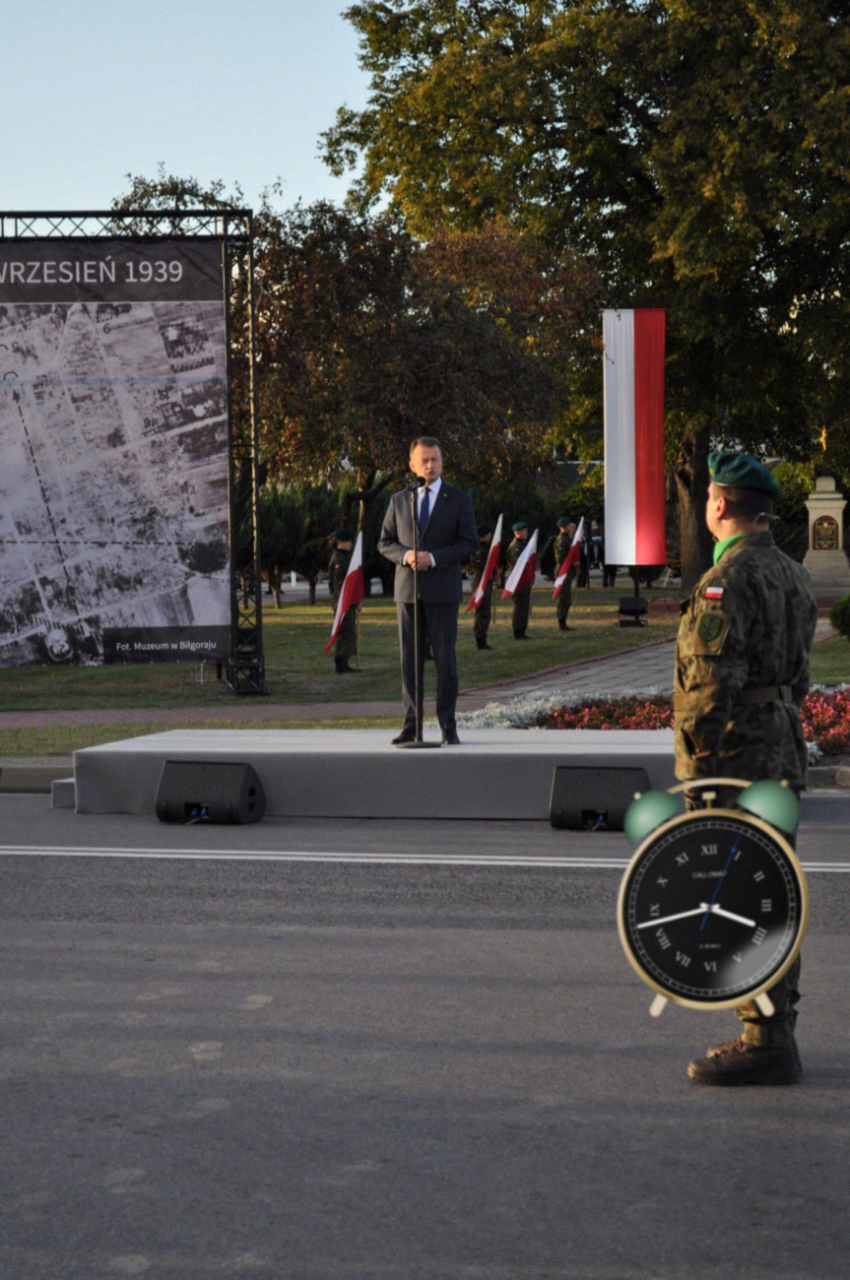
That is 3.43.04
